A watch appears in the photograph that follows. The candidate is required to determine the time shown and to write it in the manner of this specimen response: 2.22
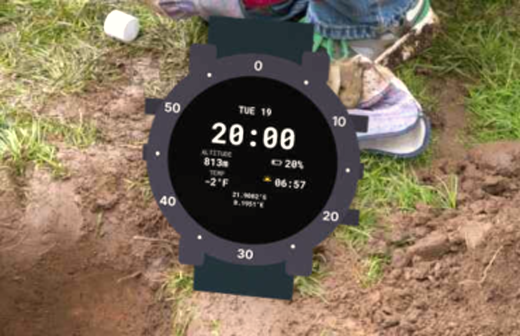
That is 20.00
